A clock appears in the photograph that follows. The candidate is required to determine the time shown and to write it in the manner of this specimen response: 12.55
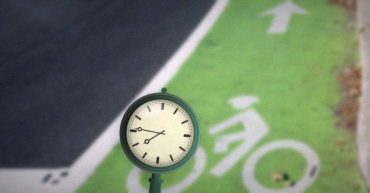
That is 7.46
